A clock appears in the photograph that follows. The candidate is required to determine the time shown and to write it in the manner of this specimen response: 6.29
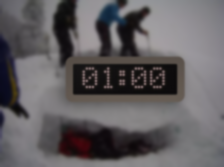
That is 1.00
